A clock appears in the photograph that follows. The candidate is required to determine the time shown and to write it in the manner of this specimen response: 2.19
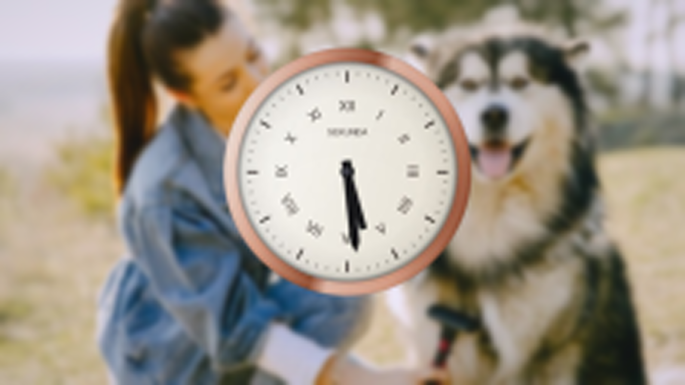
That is 5.29
